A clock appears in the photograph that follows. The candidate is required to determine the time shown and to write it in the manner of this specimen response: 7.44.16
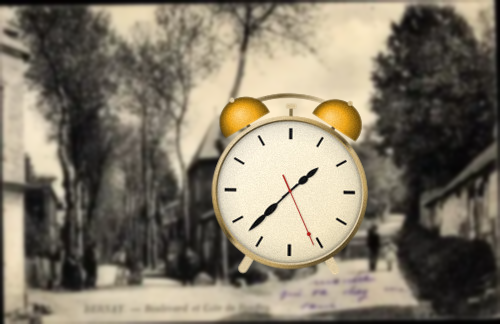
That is 1.37.26
